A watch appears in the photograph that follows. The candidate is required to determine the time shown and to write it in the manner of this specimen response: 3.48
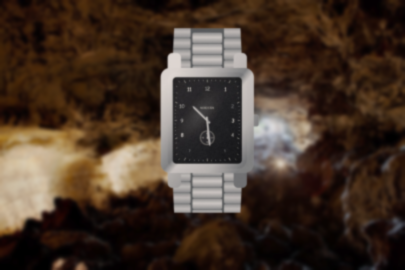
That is 10.29
